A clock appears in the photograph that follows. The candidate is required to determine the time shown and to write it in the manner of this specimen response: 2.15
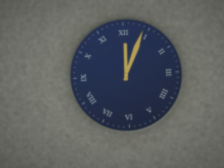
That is 12.04
